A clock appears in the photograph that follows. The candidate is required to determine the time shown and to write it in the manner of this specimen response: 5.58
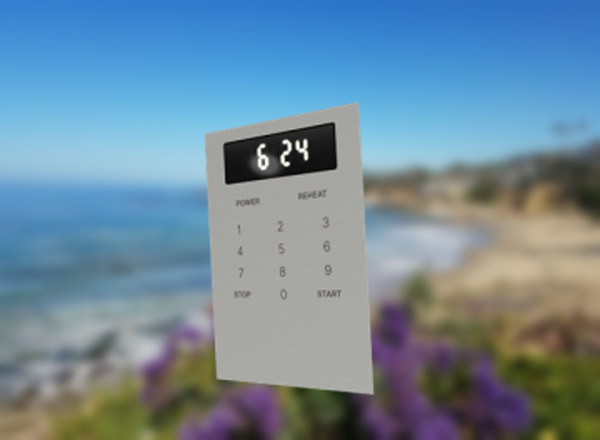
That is 6.24
